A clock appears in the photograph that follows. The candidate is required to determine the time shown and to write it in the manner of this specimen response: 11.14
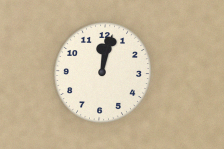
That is 12.02
